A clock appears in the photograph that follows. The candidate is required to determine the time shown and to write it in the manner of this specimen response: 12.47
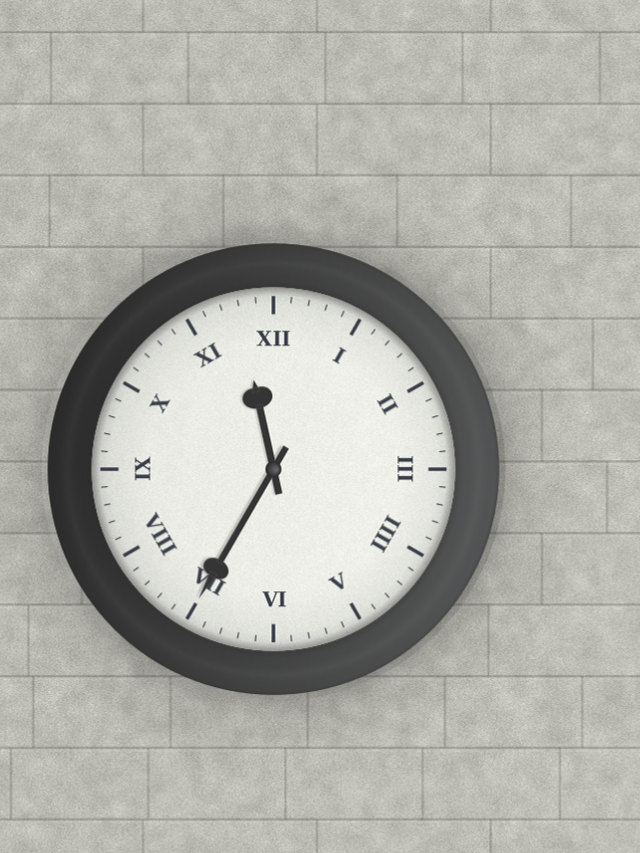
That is 11.35
